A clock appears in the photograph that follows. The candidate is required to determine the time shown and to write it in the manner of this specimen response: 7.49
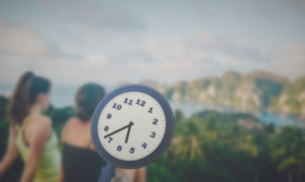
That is 5.37
